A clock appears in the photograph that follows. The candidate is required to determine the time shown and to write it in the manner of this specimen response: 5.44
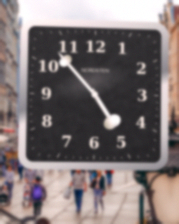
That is 4.53
